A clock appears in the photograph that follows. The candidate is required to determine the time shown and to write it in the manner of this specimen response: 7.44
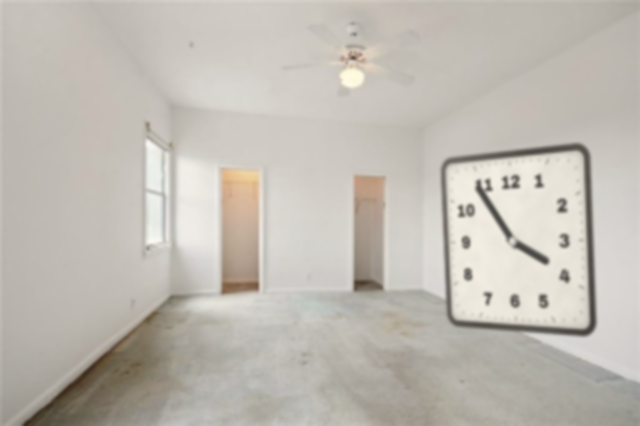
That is 3.54
